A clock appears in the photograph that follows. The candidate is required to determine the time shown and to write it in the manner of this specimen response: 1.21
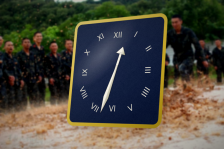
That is 12.33
